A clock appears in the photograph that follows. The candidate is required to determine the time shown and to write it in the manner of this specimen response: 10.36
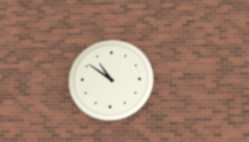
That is 10.51
